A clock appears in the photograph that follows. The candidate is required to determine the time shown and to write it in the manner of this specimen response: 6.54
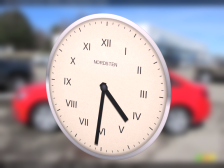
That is 4.31
